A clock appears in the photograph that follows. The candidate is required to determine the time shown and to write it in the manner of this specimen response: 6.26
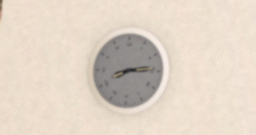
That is 8.14
